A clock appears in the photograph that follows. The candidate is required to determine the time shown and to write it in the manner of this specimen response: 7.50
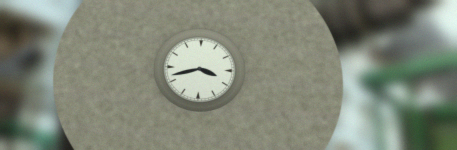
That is 3.42
